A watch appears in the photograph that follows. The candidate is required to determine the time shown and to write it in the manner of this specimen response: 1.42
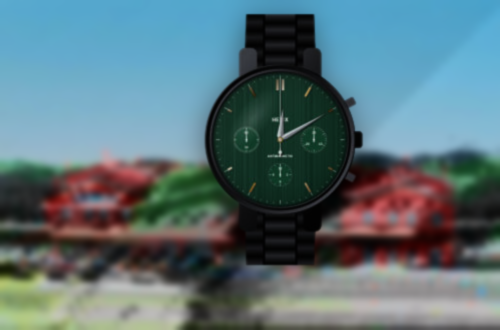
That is 12.10
